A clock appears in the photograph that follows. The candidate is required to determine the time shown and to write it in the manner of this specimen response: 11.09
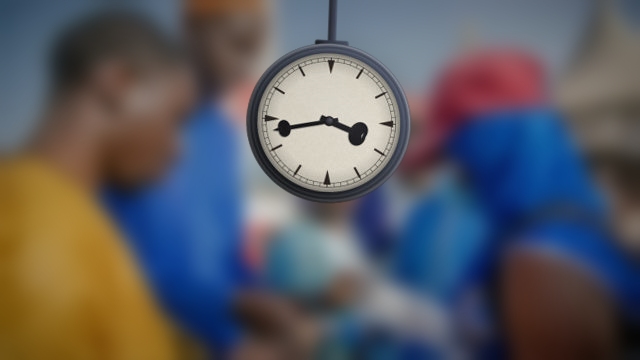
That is 3.43
